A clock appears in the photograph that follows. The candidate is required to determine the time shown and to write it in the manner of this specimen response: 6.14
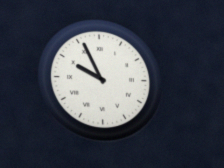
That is 9.56
